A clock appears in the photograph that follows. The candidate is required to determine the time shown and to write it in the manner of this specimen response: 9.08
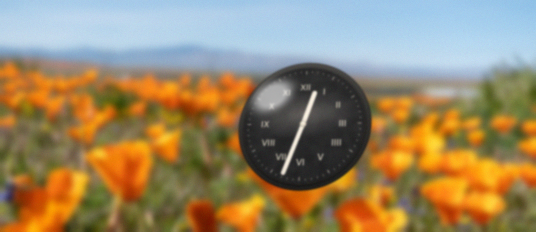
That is 12.33
